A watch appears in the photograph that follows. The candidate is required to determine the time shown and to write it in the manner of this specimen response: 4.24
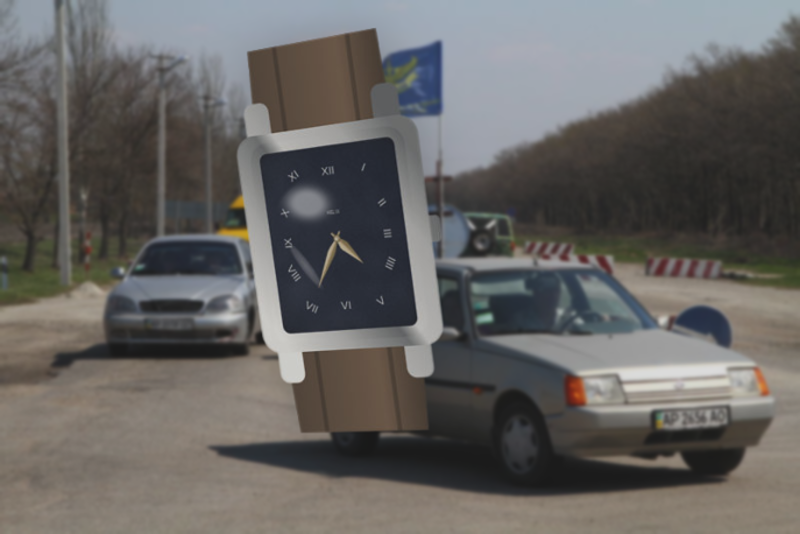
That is 4.35
